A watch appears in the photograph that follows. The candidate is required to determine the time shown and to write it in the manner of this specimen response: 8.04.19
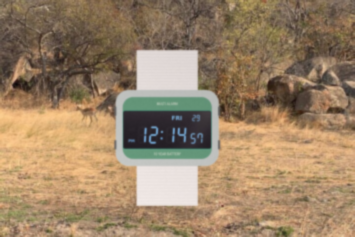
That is 12.14.57
